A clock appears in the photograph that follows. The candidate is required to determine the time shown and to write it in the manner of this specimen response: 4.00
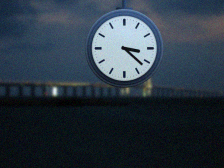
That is 3.22
